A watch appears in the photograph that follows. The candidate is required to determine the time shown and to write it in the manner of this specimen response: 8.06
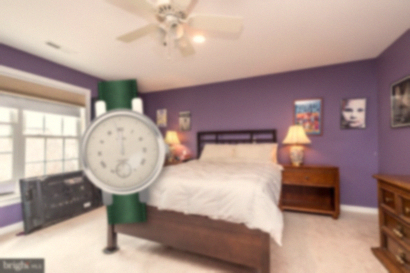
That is 11.58
